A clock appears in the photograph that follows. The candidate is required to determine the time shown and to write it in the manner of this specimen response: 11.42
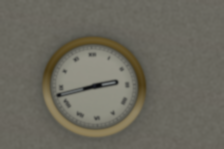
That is 2.43
